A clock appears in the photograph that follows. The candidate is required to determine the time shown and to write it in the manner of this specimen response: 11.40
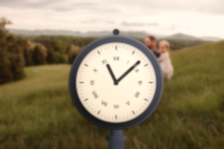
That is 11.08
